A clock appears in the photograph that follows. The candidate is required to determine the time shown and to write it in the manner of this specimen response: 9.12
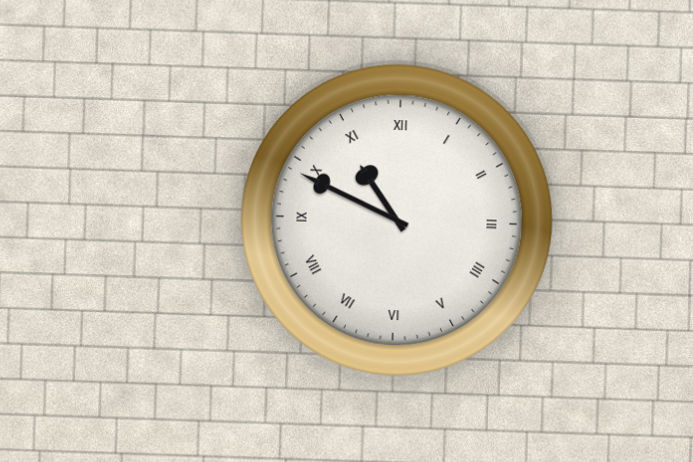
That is 10.49
